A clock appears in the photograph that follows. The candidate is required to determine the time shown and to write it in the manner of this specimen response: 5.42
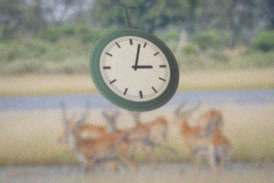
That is 3.03
